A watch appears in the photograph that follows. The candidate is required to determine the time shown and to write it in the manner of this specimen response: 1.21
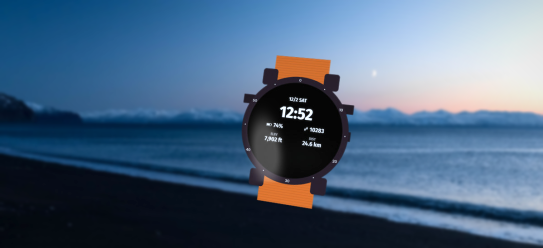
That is 12.52
